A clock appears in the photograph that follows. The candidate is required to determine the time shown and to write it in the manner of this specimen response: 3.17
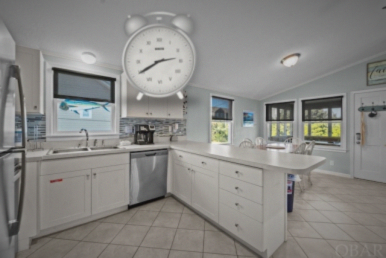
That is 2.40
